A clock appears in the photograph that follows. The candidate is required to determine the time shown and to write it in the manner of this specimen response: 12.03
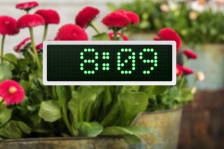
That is 8.09
